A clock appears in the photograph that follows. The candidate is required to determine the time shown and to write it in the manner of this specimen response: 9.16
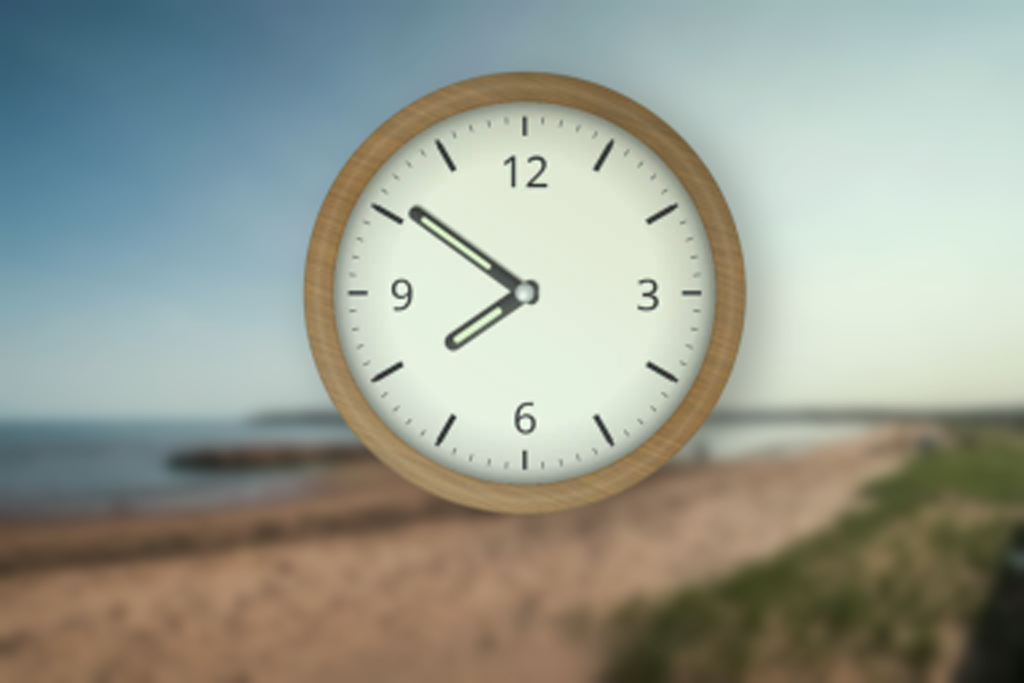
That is 7.51
